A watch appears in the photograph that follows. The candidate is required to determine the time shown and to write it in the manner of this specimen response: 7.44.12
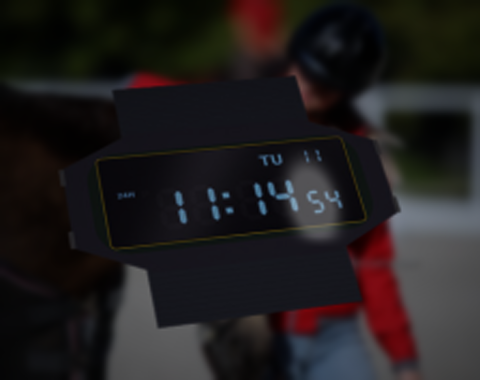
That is 11.14.54
